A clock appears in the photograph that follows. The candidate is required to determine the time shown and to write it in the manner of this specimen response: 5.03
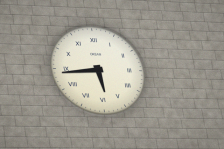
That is 5.44
